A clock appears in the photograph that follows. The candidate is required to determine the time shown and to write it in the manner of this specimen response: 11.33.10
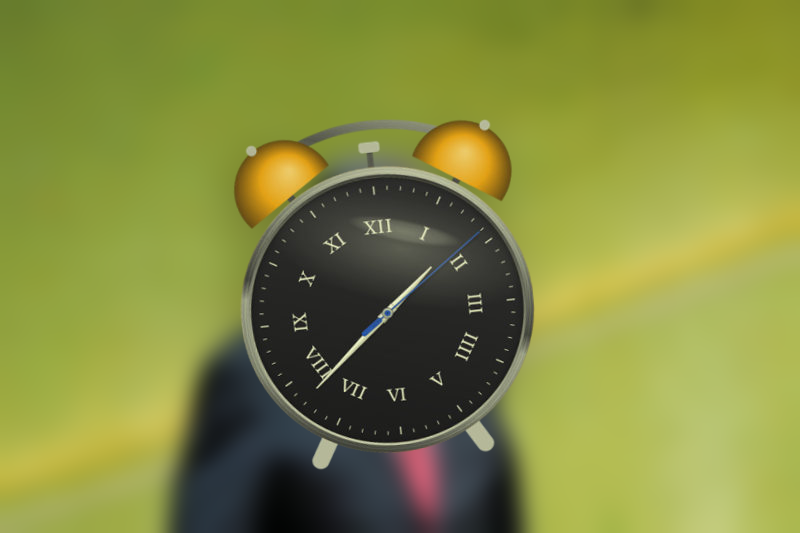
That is 1.38.09
